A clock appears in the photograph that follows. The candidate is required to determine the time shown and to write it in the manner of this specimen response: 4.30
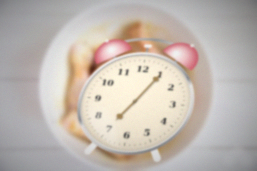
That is 7.05
